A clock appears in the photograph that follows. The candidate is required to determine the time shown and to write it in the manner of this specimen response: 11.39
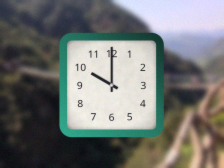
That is 10.00
